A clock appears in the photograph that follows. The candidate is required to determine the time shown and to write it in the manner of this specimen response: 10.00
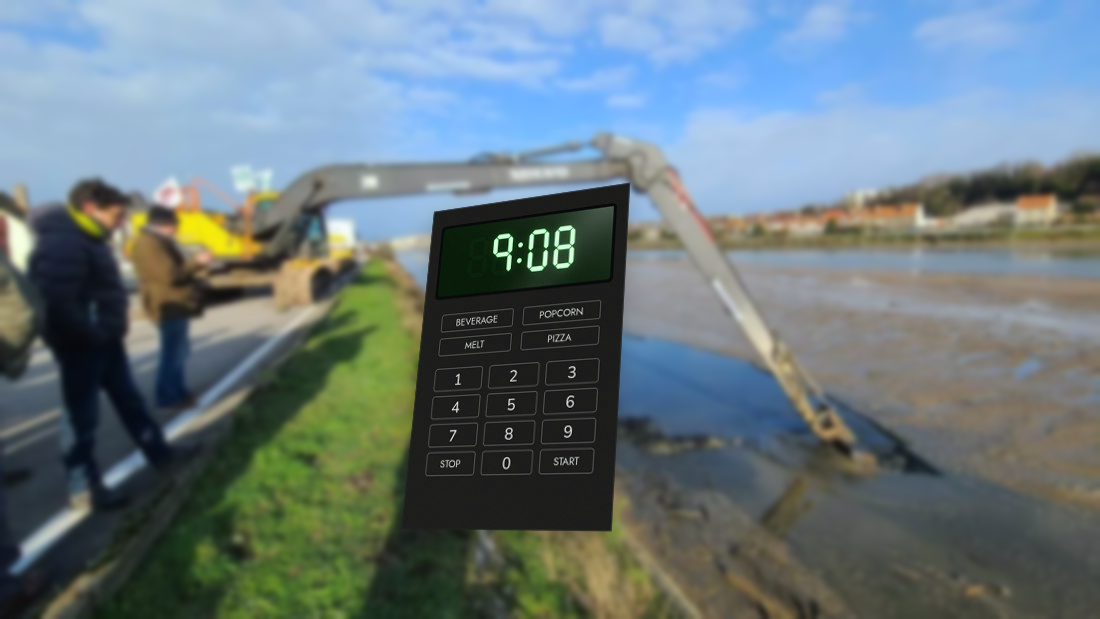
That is 9.08
